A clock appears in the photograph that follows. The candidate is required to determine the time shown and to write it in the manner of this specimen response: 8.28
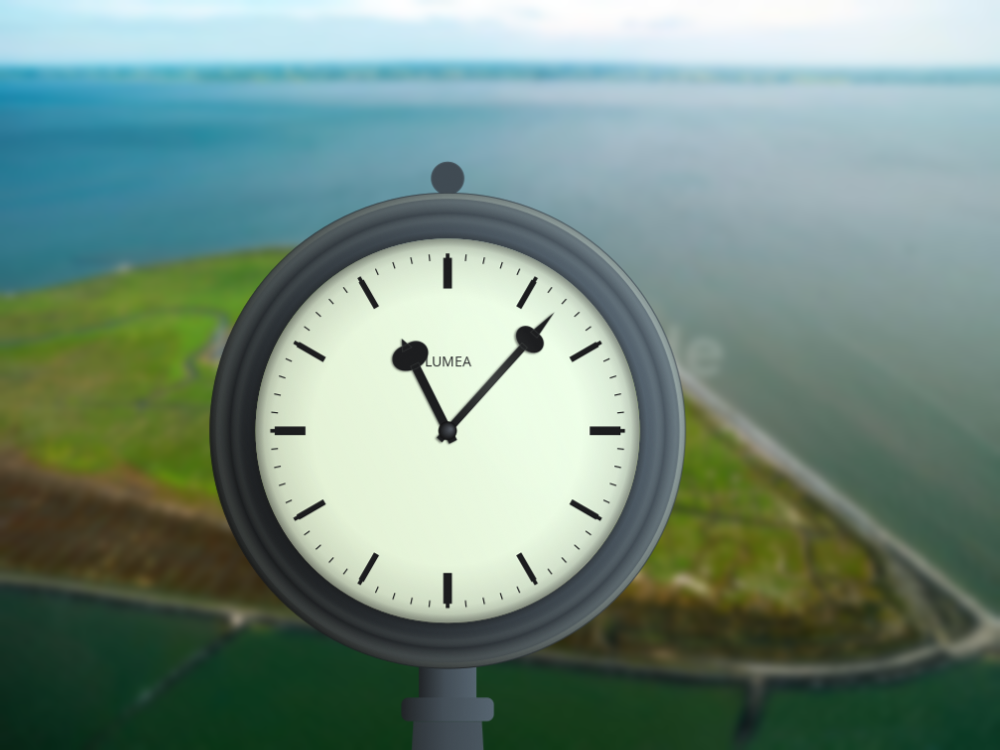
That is 11.07
